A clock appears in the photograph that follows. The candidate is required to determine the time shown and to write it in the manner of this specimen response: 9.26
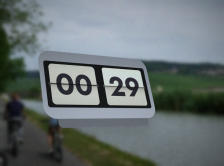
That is 0.29
